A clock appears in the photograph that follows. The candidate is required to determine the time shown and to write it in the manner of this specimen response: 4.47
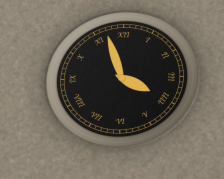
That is 3.57
